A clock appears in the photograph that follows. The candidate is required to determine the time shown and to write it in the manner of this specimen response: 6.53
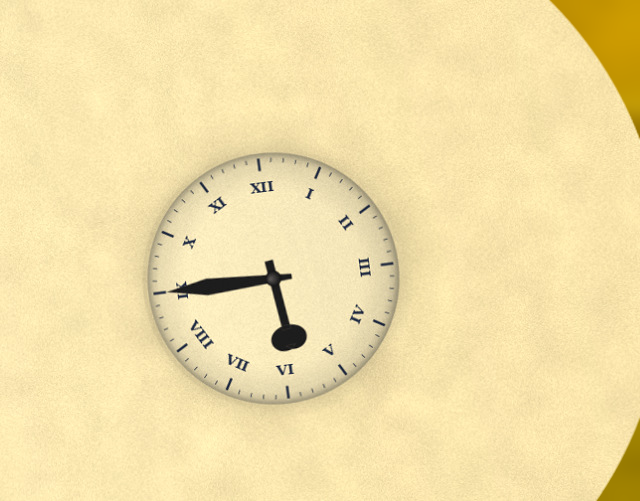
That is 5.45
